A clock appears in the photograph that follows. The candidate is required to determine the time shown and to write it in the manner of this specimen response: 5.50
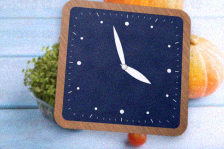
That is 3.57
